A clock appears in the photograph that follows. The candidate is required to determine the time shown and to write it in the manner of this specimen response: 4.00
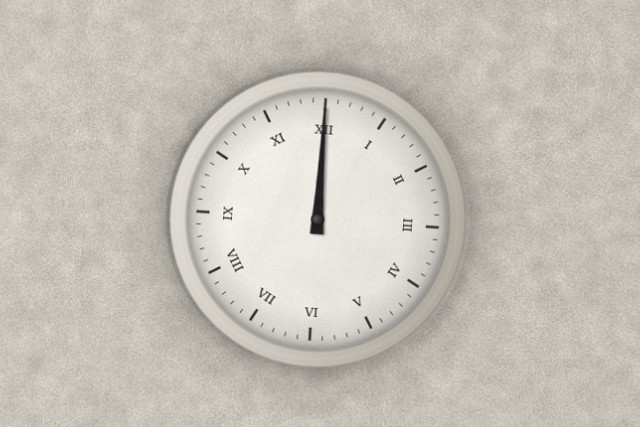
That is 12.00
